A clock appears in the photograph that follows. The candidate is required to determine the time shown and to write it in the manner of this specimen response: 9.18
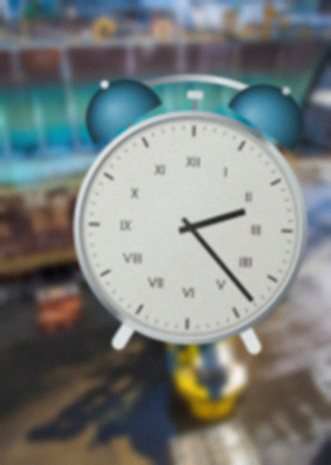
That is 2.23
